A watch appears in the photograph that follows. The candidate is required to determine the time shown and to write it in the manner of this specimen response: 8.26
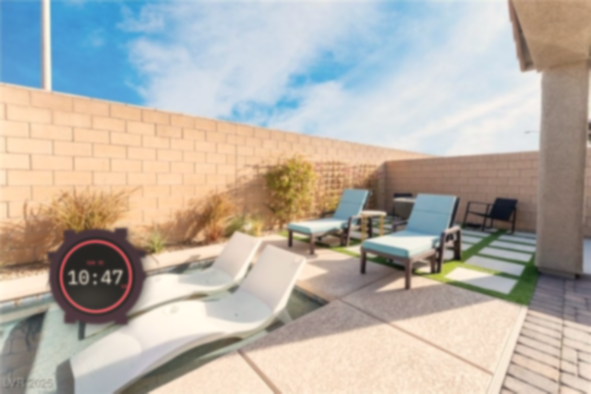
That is 10.47
